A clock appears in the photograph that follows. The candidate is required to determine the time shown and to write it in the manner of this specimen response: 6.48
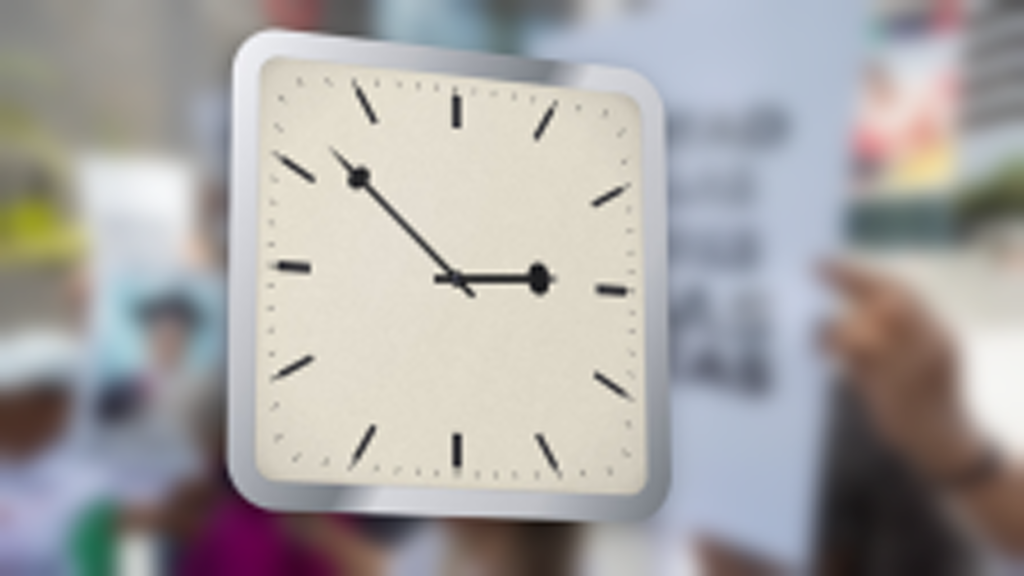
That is 2.52
